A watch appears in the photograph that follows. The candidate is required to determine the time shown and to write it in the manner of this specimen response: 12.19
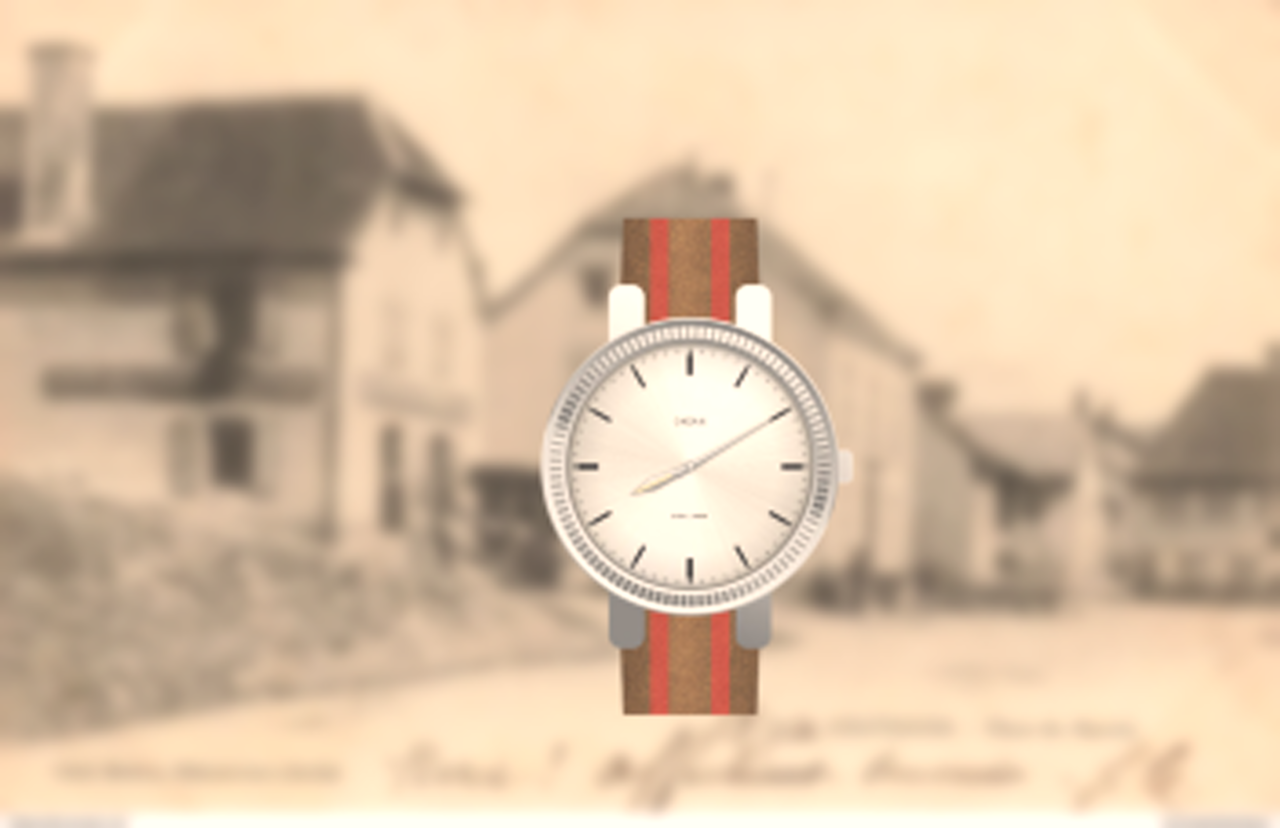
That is 8.10
